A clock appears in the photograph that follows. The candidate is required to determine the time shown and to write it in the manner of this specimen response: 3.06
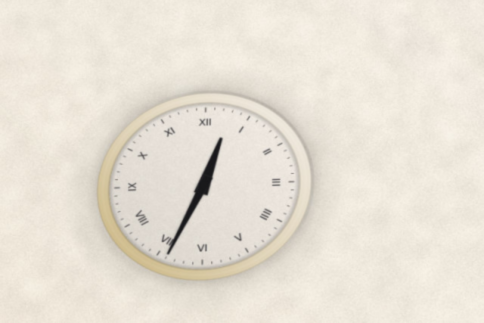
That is 12.34
